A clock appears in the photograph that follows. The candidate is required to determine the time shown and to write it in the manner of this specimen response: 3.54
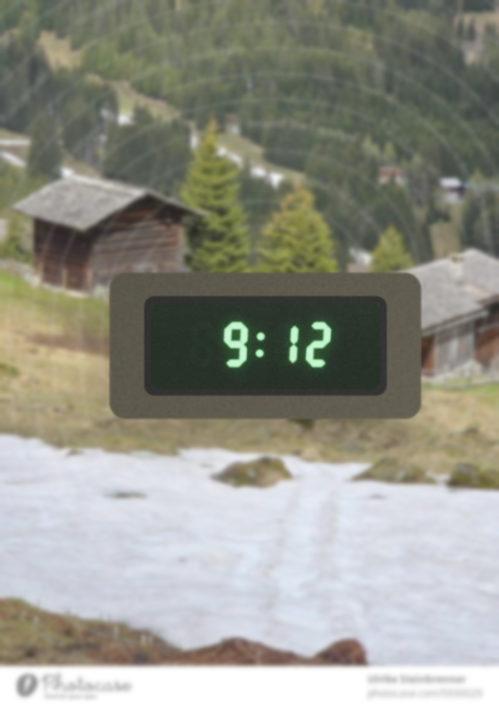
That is 9.12
